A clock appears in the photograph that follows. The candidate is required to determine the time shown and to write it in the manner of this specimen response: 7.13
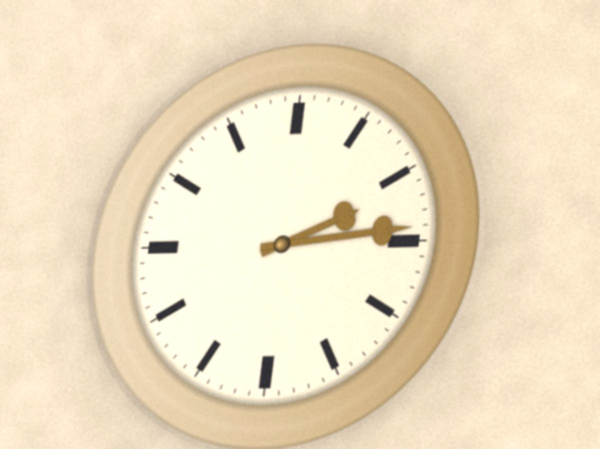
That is 2.14
